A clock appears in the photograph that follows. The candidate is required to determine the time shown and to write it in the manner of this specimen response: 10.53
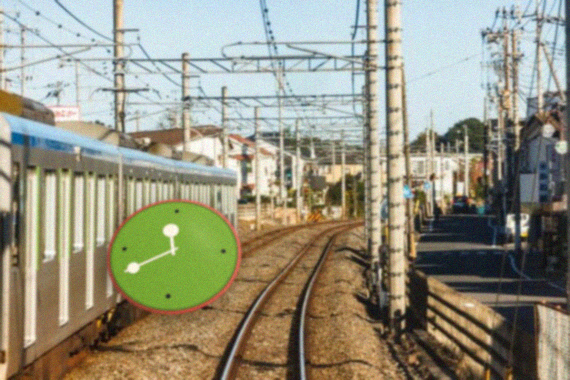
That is 11.40
